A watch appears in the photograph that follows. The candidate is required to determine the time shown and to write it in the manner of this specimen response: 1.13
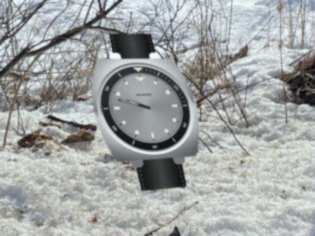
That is 9.48
